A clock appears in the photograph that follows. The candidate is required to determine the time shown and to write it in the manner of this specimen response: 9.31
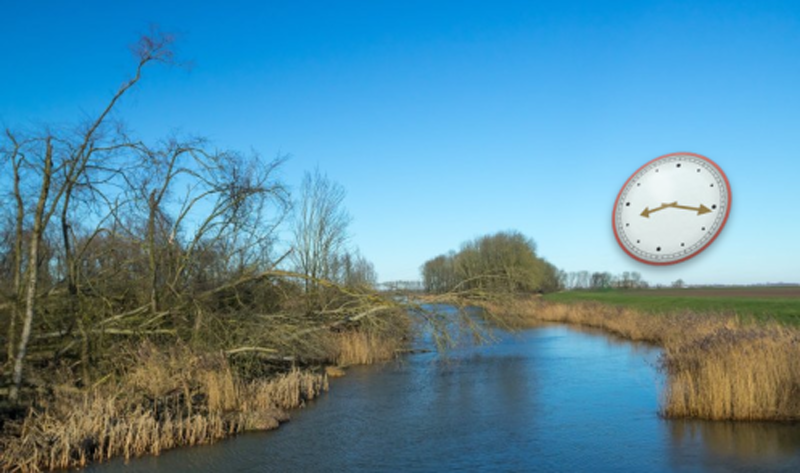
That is 8.16
